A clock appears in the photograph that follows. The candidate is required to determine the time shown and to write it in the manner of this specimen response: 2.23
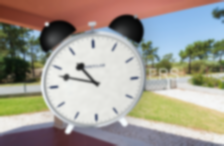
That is 10.48
